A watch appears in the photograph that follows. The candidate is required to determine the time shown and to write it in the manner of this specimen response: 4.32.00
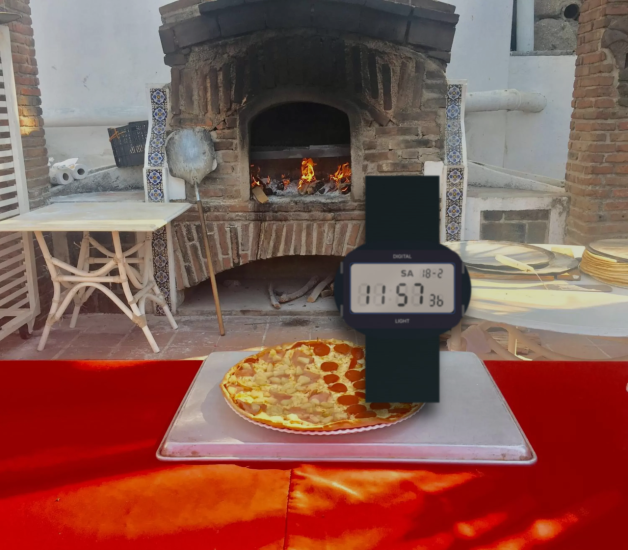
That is 11.57.36
